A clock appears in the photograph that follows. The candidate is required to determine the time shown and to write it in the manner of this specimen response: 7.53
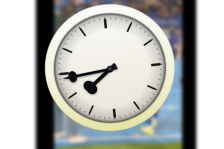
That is 7.44
